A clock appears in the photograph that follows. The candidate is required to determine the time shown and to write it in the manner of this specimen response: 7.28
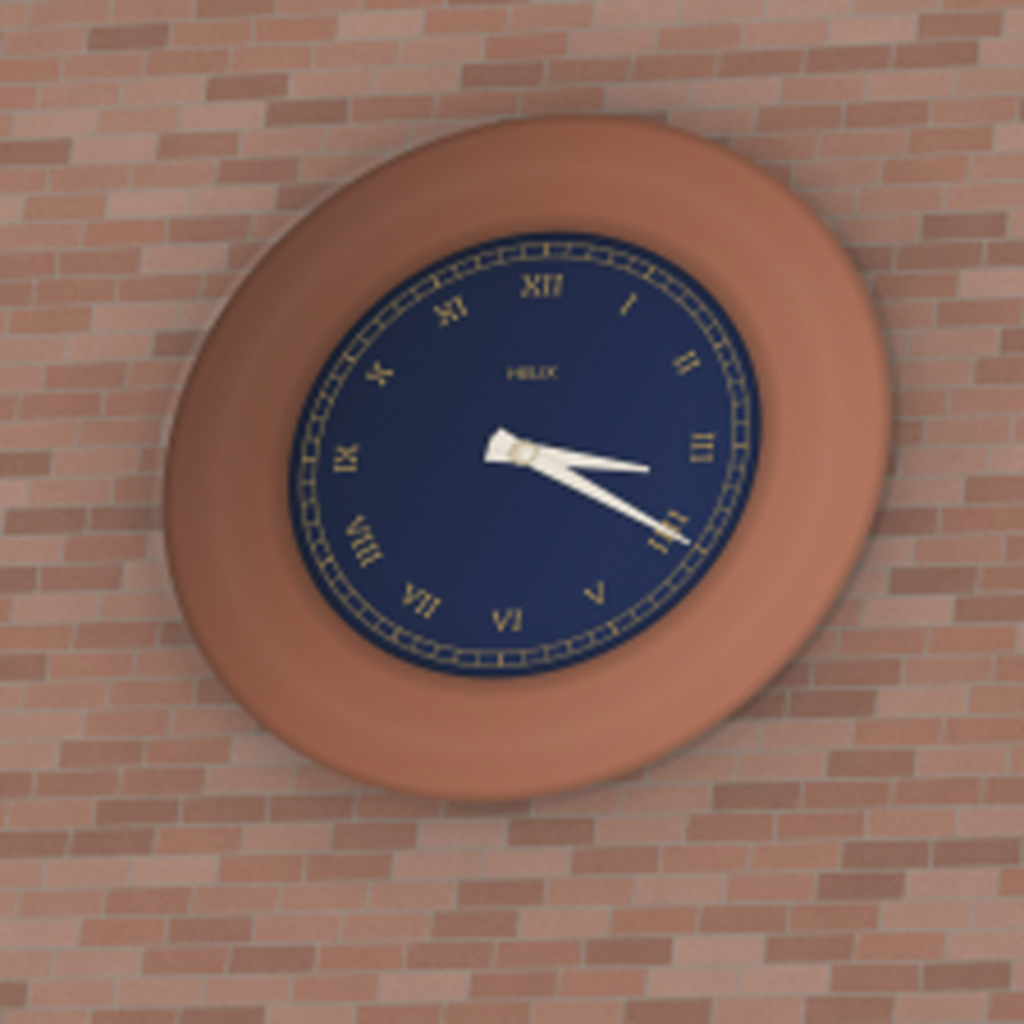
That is 3.20
